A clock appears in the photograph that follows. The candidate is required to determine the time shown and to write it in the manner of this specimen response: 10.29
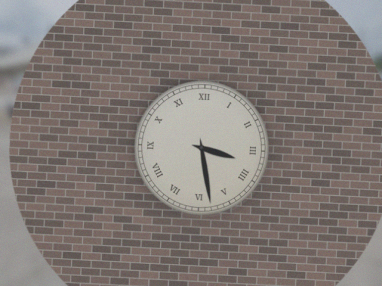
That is 3.28
